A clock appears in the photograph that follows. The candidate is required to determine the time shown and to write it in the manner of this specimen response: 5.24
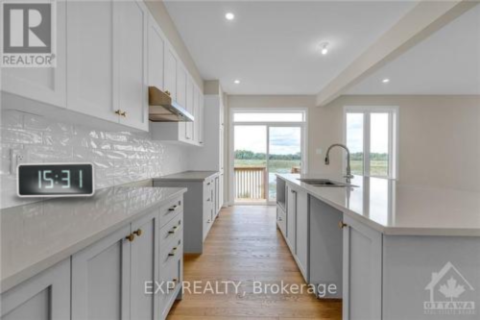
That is 15.31
